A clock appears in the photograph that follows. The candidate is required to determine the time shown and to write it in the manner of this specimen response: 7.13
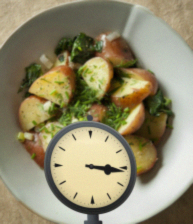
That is 3.16
